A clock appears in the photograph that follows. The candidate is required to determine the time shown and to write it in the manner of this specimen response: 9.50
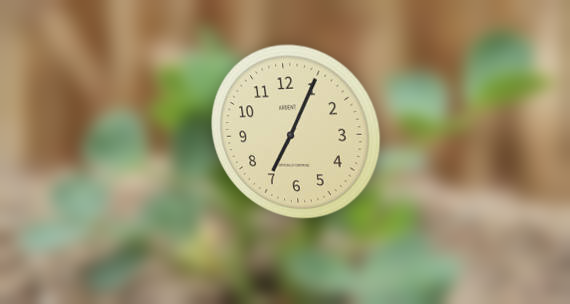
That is 7.05
